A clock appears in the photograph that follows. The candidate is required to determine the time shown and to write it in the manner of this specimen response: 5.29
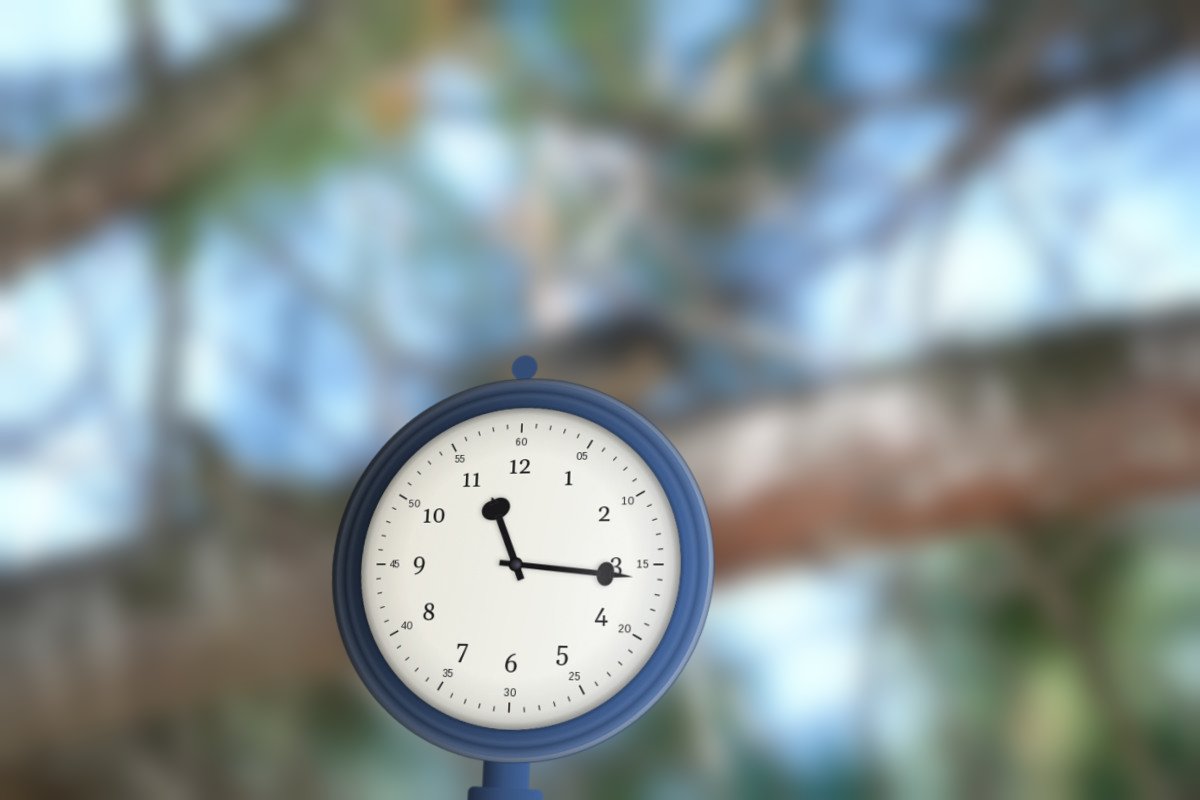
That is 11.16
